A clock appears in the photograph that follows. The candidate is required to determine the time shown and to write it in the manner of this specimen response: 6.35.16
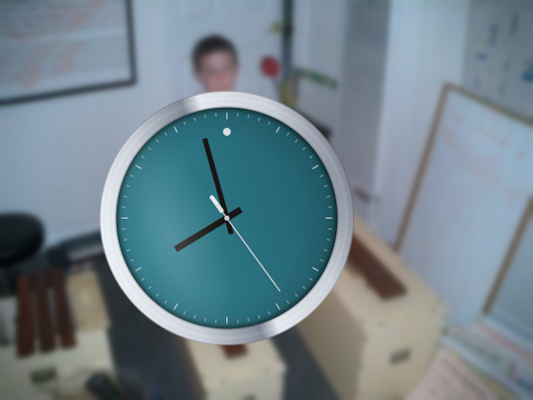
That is 7.57.24
